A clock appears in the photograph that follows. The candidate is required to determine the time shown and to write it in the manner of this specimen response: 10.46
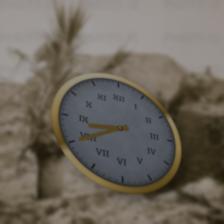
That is 8.40
